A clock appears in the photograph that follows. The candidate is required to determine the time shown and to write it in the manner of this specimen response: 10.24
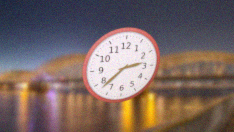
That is 2.38
